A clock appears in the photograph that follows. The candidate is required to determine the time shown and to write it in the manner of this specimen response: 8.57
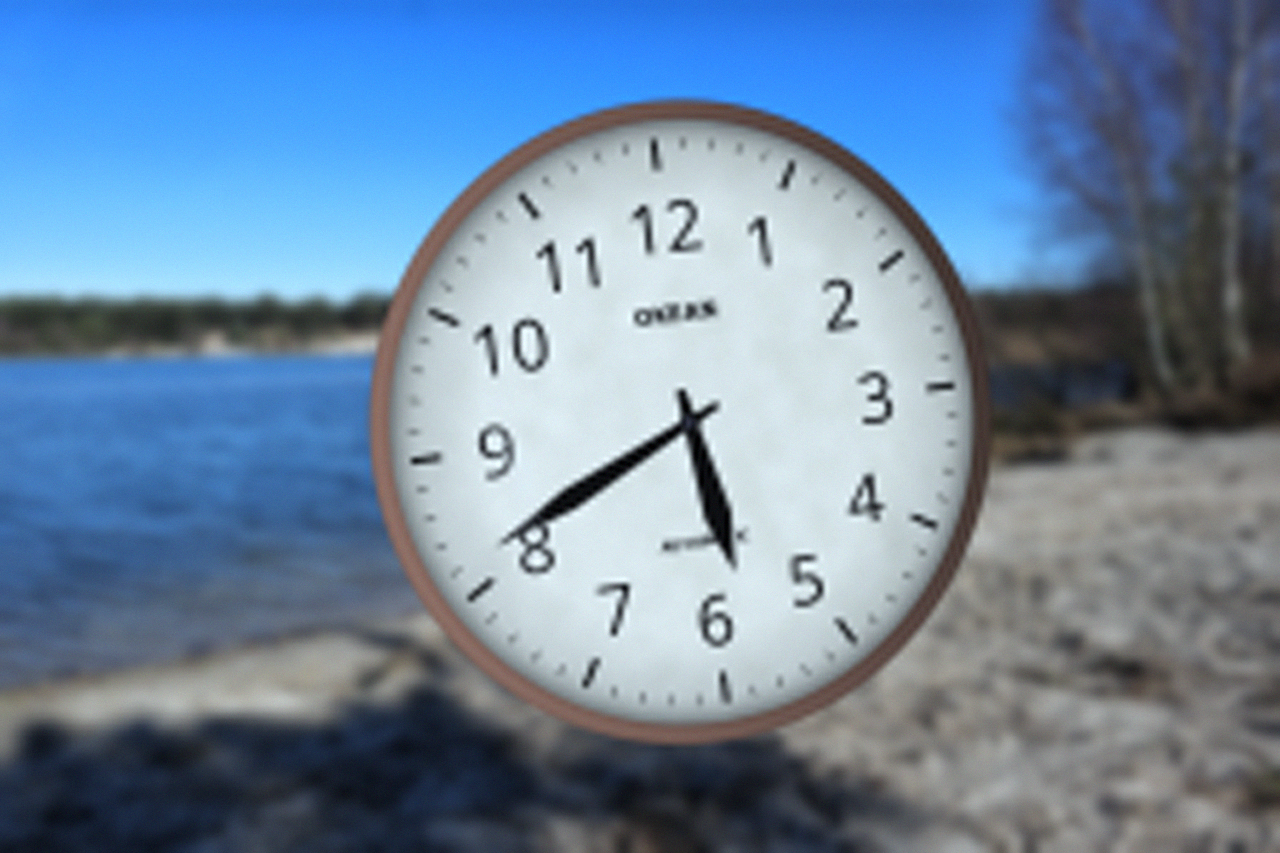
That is 5.41
